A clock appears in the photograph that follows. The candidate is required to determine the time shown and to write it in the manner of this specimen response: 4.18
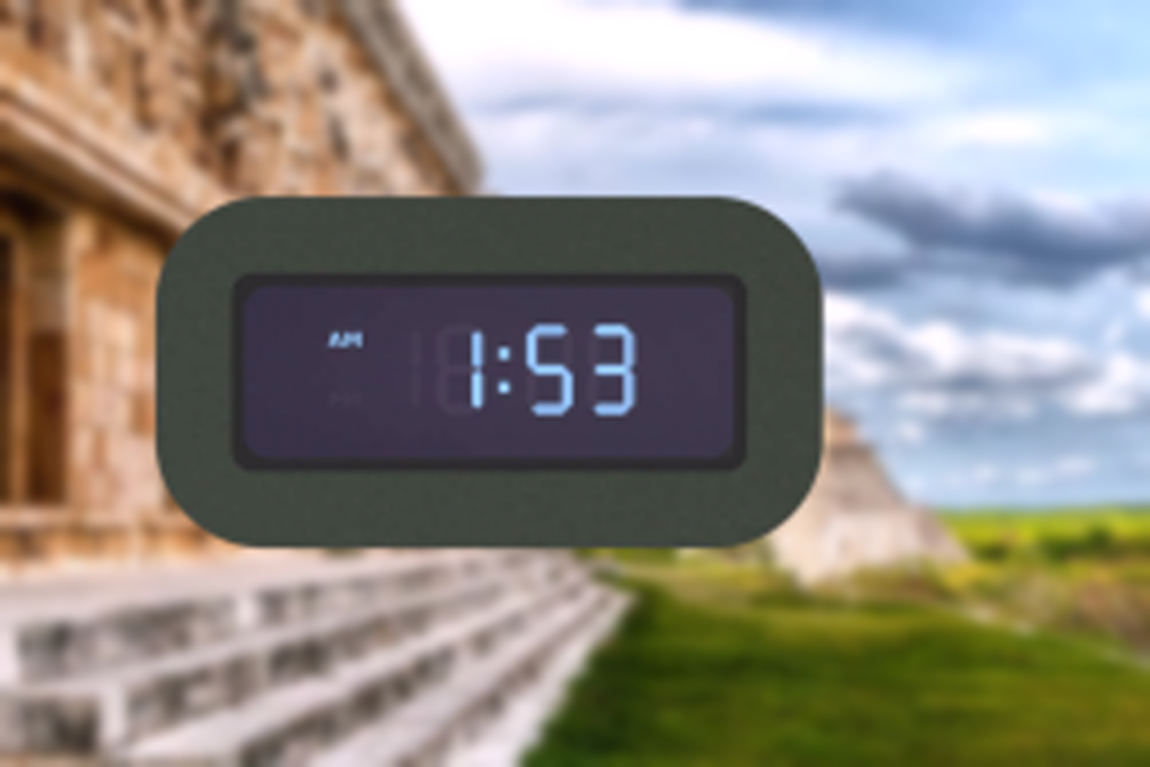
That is 1.53
